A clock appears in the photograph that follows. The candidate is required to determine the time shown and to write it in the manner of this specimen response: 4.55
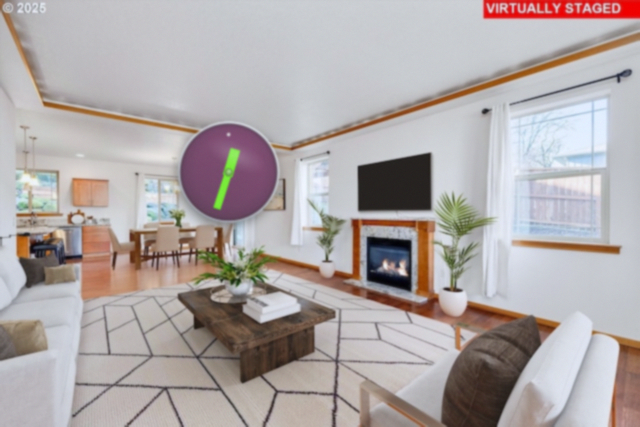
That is 12.33
